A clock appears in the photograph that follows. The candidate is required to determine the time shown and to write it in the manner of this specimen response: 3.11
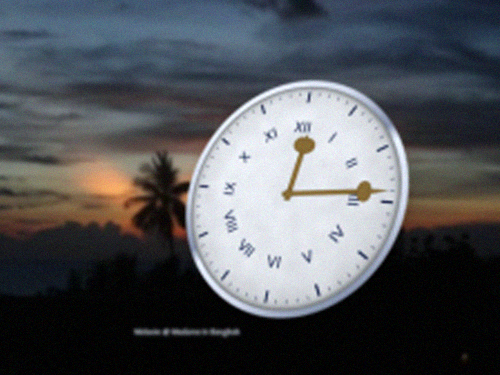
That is 12.14
